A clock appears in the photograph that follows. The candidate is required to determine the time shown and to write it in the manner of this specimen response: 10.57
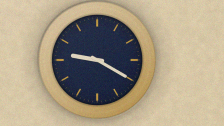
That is 9.20
